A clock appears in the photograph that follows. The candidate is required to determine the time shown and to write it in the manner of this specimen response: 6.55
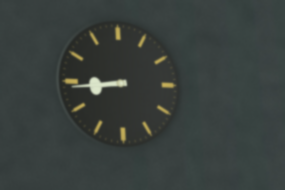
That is 8.44
